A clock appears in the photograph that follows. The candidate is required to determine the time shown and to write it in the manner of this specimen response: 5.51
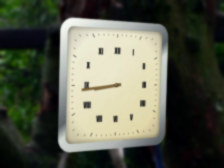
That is 8.44
